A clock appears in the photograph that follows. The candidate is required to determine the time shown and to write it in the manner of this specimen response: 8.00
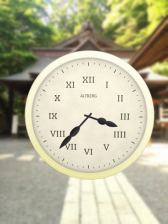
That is 3.37
